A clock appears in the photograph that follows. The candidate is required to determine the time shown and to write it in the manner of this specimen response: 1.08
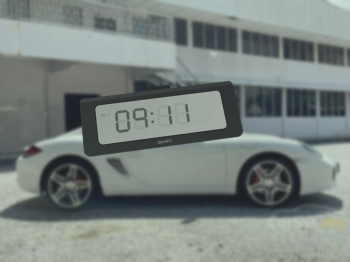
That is 9.11
